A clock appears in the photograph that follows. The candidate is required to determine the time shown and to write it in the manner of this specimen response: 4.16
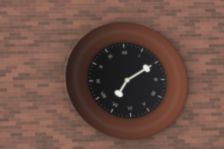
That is 7.10
